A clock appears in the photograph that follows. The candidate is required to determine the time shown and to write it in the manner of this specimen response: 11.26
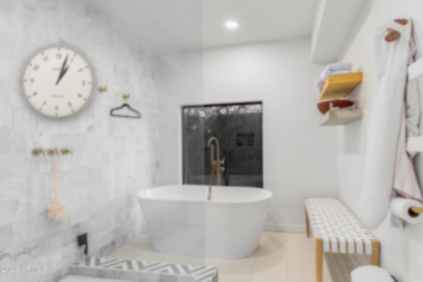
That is 1.03
